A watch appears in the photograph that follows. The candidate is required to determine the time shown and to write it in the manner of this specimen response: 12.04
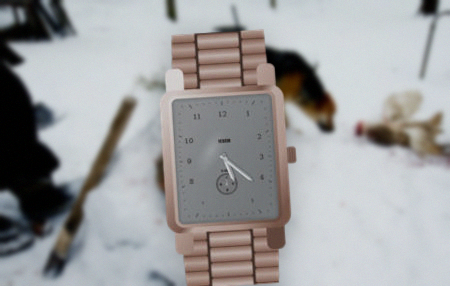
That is 5.22
